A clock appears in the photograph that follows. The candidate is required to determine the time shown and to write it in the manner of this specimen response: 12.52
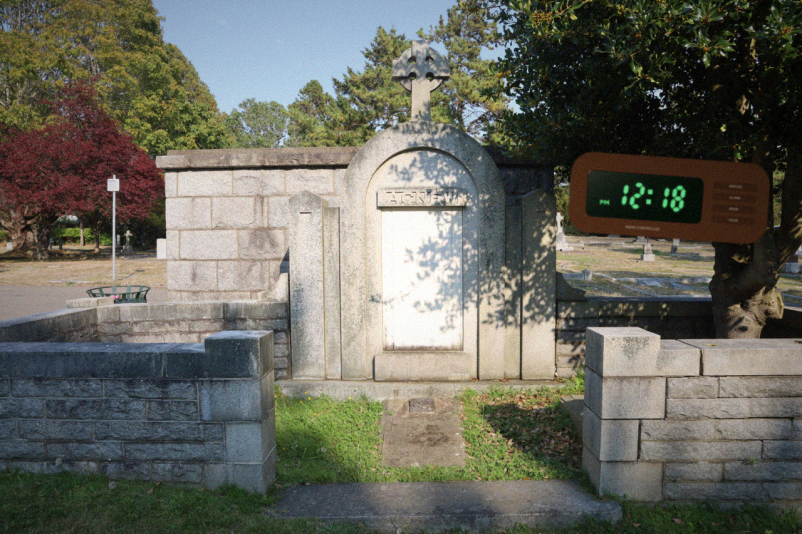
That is 12.18
